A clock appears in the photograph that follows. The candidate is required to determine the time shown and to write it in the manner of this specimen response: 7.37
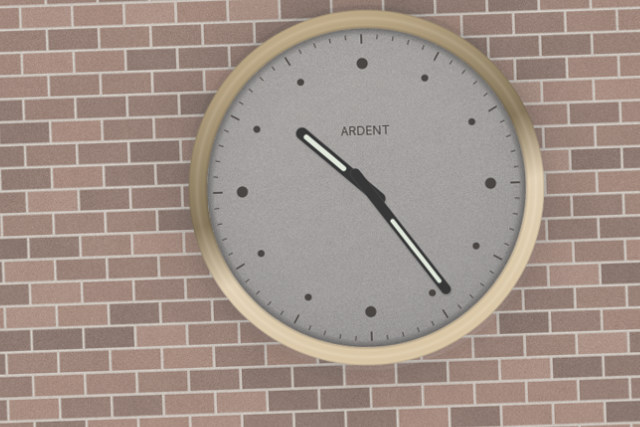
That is 10.24
